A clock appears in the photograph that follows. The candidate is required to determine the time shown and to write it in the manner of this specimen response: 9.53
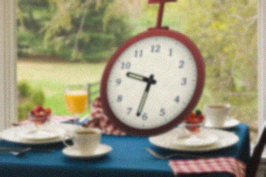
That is 9.32
